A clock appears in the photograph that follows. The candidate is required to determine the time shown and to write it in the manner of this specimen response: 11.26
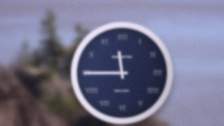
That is 11.45
